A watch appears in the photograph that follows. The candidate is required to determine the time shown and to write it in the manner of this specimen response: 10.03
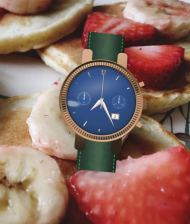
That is 7.25
